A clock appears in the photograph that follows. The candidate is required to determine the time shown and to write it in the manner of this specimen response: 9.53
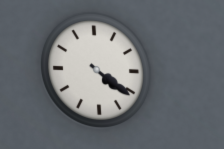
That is 4.21
